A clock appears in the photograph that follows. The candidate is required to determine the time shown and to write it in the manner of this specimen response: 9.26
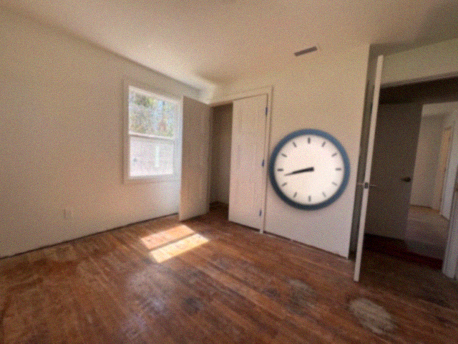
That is 8.43
